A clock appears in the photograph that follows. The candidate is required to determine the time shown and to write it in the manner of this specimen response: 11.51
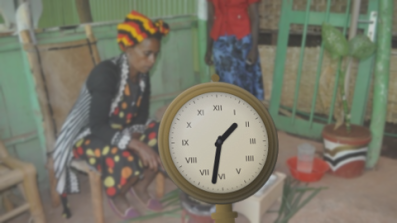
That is 1.32
